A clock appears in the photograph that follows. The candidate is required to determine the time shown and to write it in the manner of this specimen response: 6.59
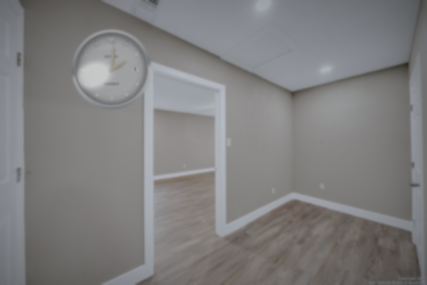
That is 2.01
